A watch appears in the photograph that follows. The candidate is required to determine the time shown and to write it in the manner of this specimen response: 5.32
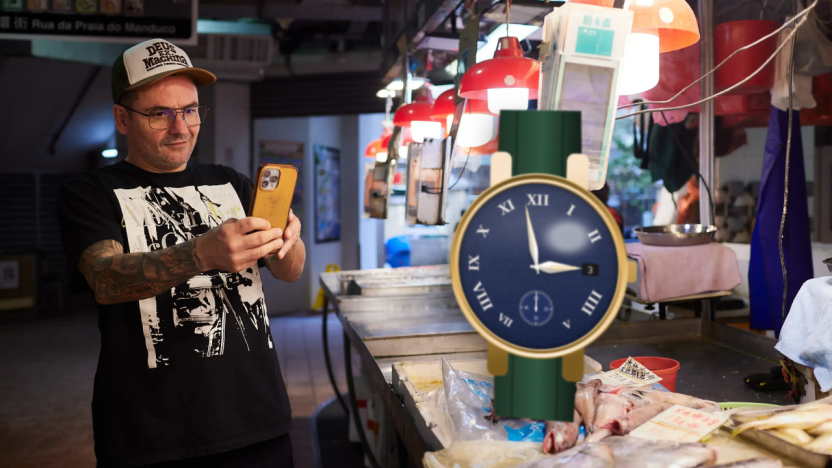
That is 2.58
